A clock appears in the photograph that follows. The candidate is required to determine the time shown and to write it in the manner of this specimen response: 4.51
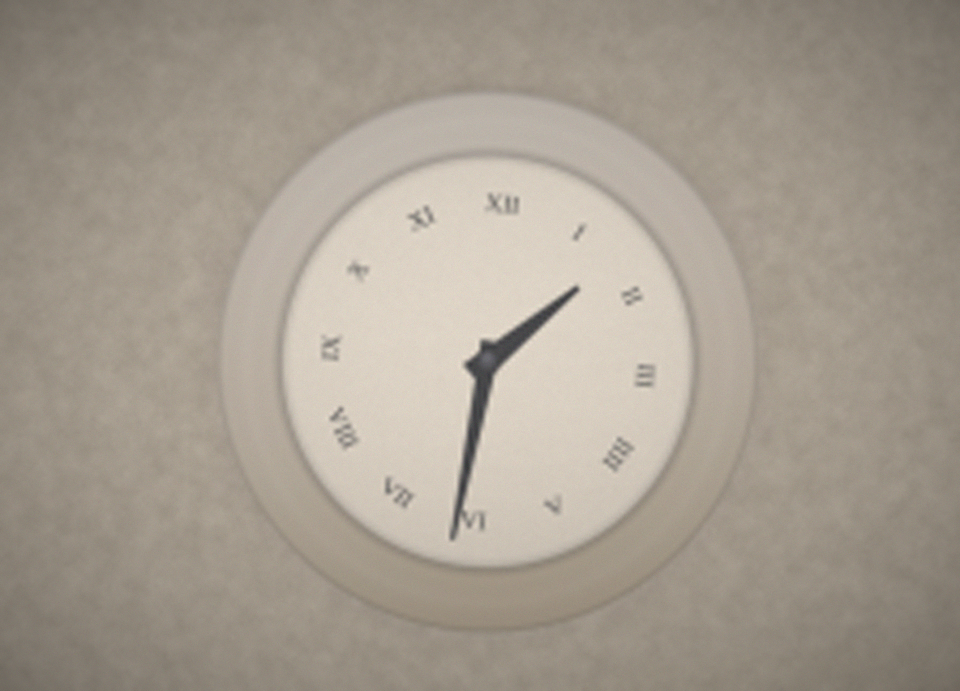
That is 1.31
